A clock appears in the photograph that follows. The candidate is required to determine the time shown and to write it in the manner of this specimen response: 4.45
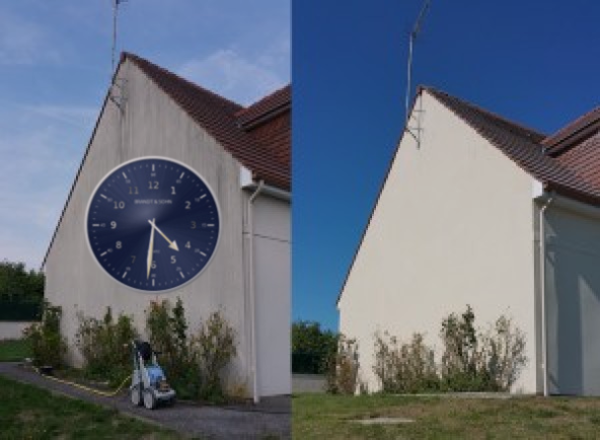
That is 4.31
